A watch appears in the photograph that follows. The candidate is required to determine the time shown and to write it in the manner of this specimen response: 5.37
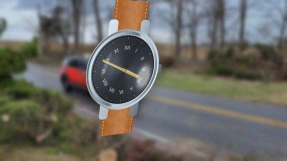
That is 3.49
